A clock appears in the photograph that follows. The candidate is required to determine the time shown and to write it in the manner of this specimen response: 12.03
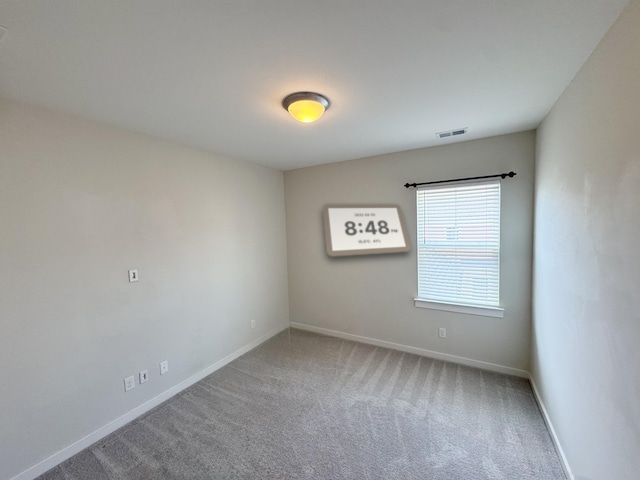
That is 8.48
